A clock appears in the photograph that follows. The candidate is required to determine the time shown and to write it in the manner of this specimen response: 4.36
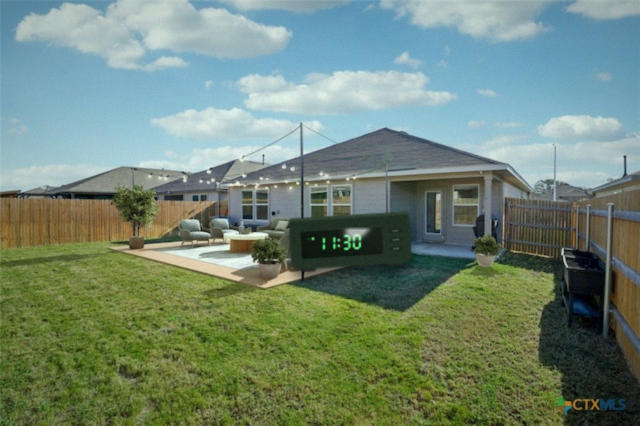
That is 11.30
